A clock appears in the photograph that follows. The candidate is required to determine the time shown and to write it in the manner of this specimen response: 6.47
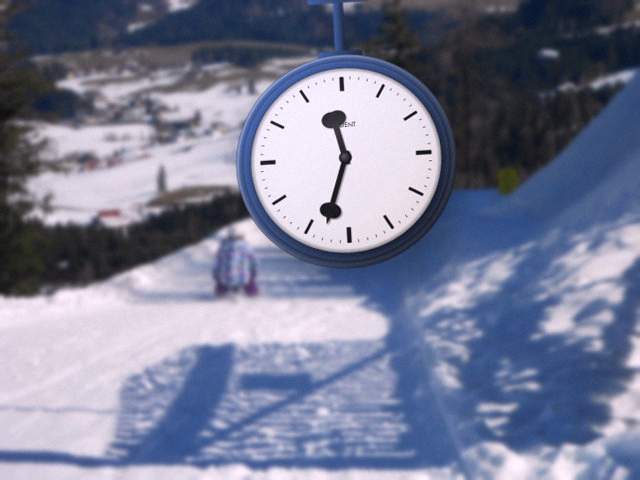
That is 11.33
